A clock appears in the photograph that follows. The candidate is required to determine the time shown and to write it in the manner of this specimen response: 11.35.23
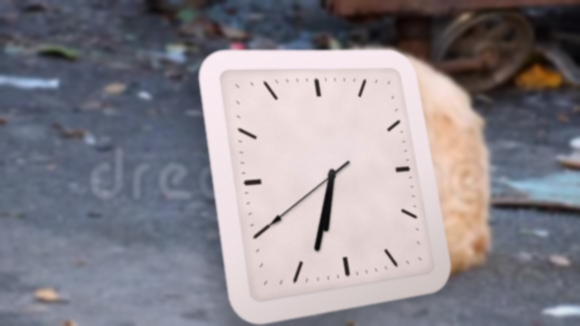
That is 6.33.40
